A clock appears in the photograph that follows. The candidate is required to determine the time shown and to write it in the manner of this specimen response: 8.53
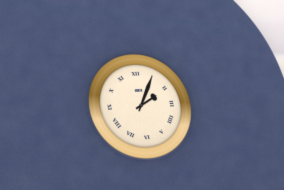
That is 2.05
